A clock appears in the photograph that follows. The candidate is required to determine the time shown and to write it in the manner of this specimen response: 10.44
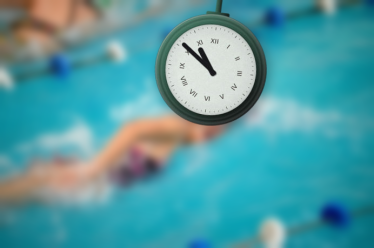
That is 10.51
